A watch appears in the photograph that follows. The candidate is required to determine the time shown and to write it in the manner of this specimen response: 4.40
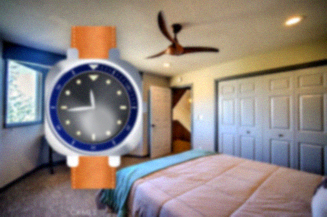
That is 11.44
